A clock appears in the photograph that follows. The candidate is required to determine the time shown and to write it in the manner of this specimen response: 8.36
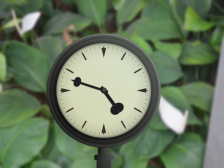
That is 4.48
